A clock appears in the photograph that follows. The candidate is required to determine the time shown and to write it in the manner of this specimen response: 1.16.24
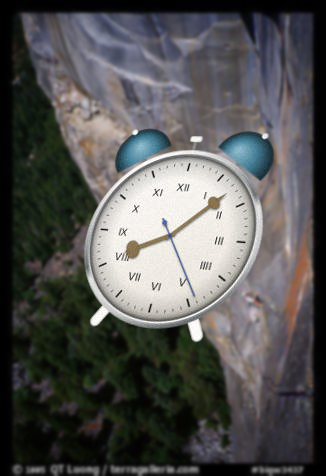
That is 8.07.24
